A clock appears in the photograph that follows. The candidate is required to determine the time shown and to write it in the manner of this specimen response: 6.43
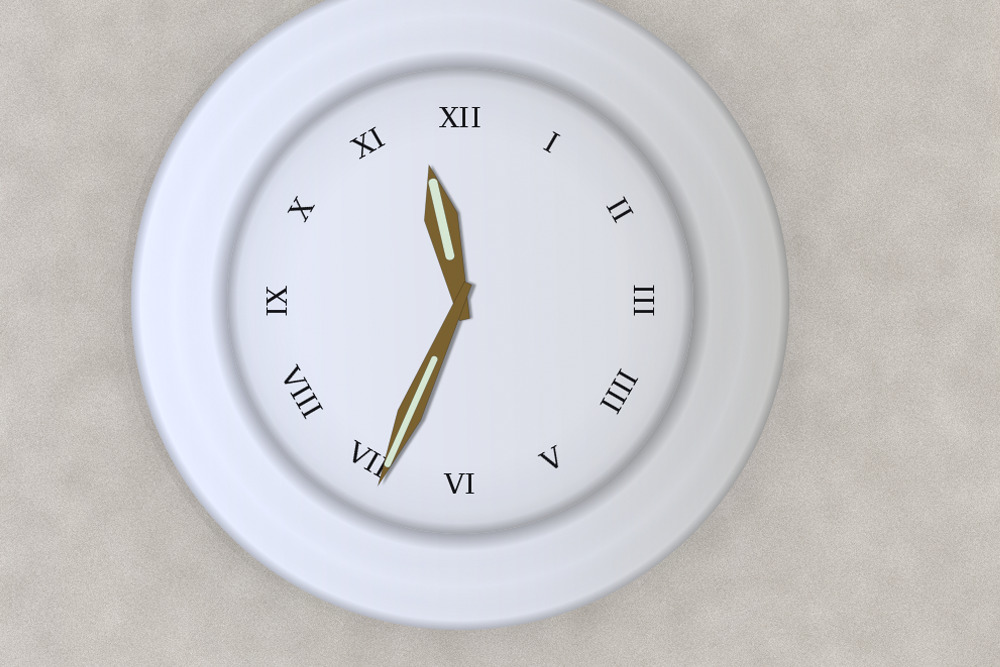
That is 11.34
